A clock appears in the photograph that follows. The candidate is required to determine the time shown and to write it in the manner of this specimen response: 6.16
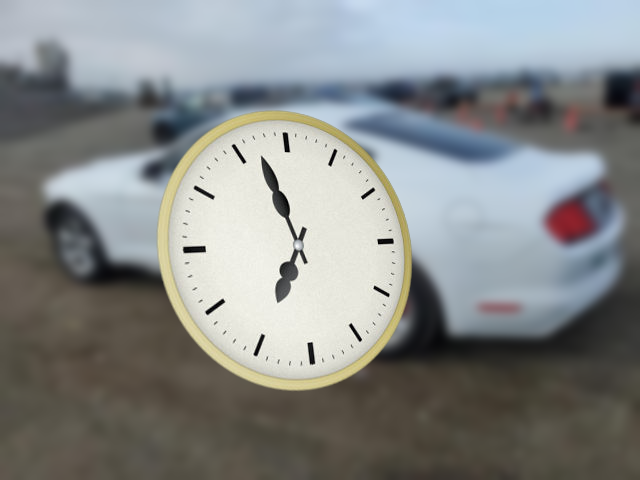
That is 6.57
